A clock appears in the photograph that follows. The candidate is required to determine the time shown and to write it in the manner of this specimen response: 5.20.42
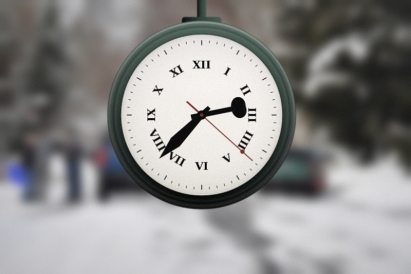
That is 2.37.22
